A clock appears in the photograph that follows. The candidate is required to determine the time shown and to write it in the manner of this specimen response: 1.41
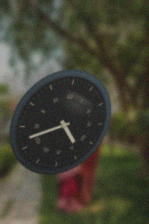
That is 4.42
